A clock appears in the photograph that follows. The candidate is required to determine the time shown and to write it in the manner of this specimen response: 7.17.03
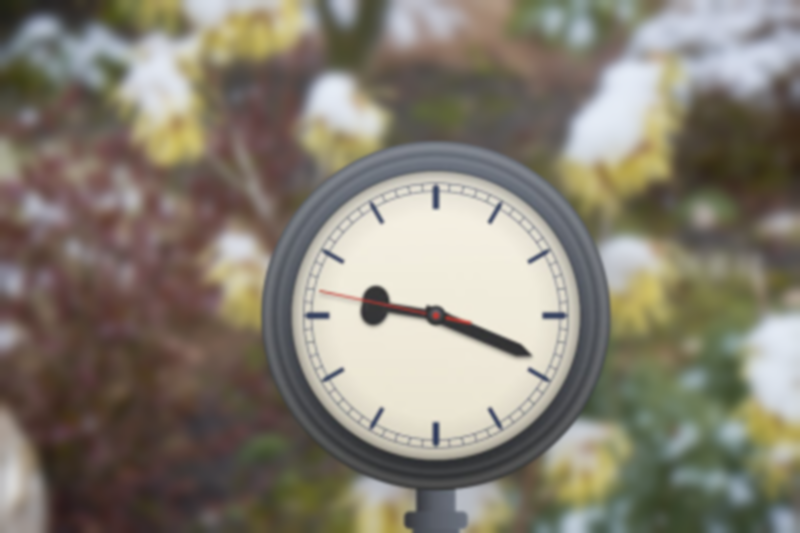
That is 9.18.47
